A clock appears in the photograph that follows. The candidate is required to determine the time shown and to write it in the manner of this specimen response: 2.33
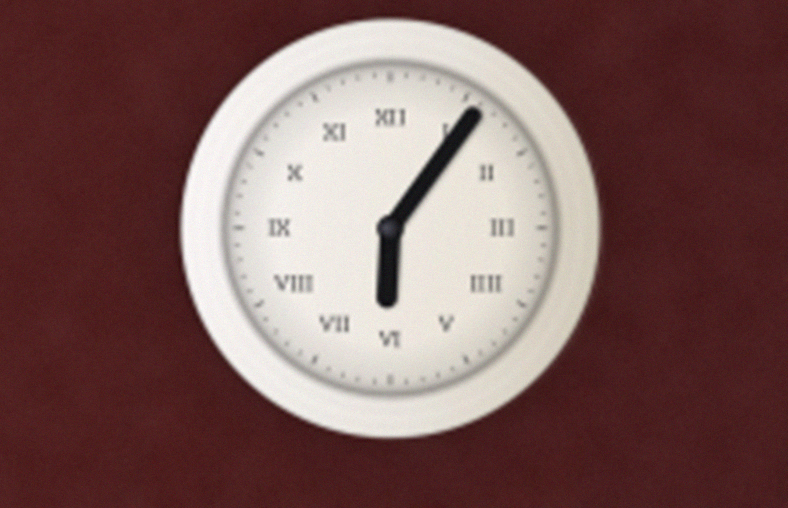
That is 6.06
